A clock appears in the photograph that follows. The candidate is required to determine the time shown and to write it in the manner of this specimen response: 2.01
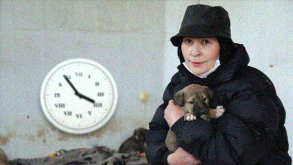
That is 3.54
